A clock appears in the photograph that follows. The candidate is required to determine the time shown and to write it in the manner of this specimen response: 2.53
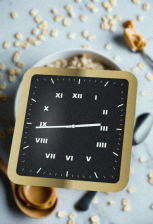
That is 2.44
